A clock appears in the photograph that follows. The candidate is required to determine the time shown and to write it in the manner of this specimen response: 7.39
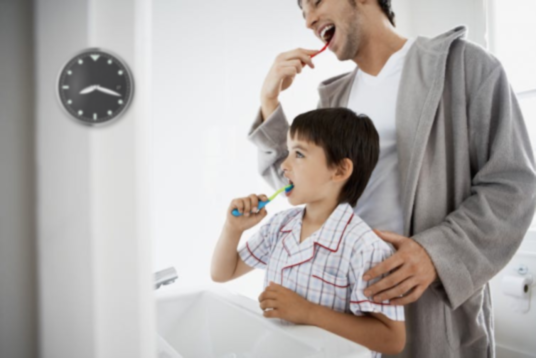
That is 8.18
